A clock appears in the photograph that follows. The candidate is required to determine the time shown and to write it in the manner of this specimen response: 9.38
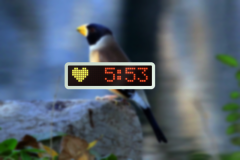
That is 5.53
